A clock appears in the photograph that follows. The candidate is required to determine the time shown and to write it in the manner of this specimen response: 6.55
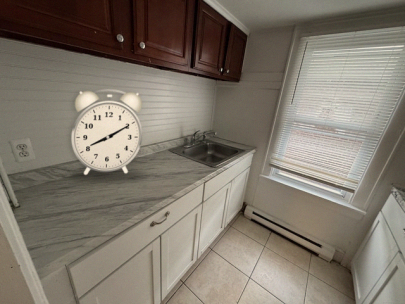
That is 8.10
